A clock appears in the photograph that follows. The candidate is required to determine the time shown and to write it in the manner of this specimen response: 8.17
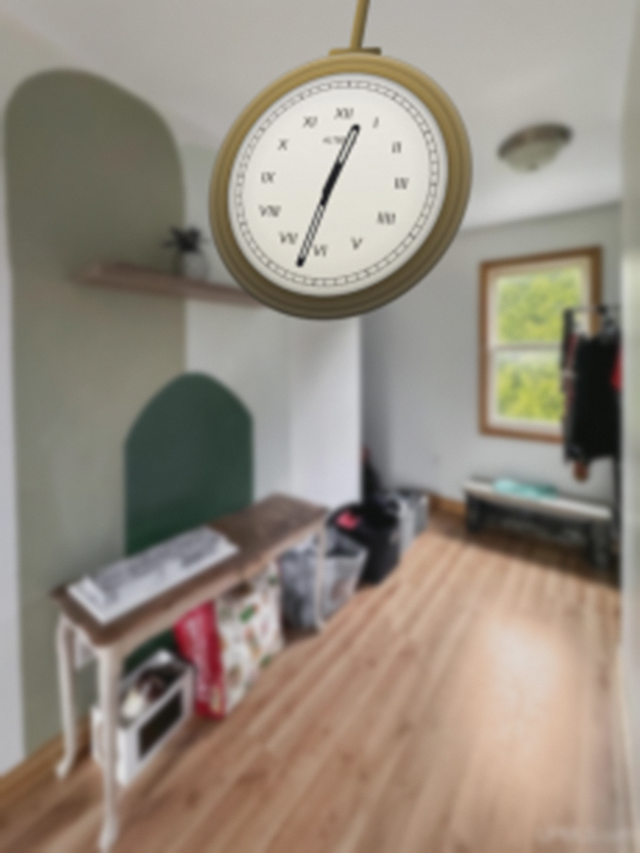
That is 12.32
